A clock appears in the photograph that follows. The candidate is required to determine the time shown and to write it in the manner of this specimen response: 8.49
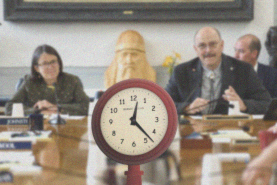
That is 12.23
